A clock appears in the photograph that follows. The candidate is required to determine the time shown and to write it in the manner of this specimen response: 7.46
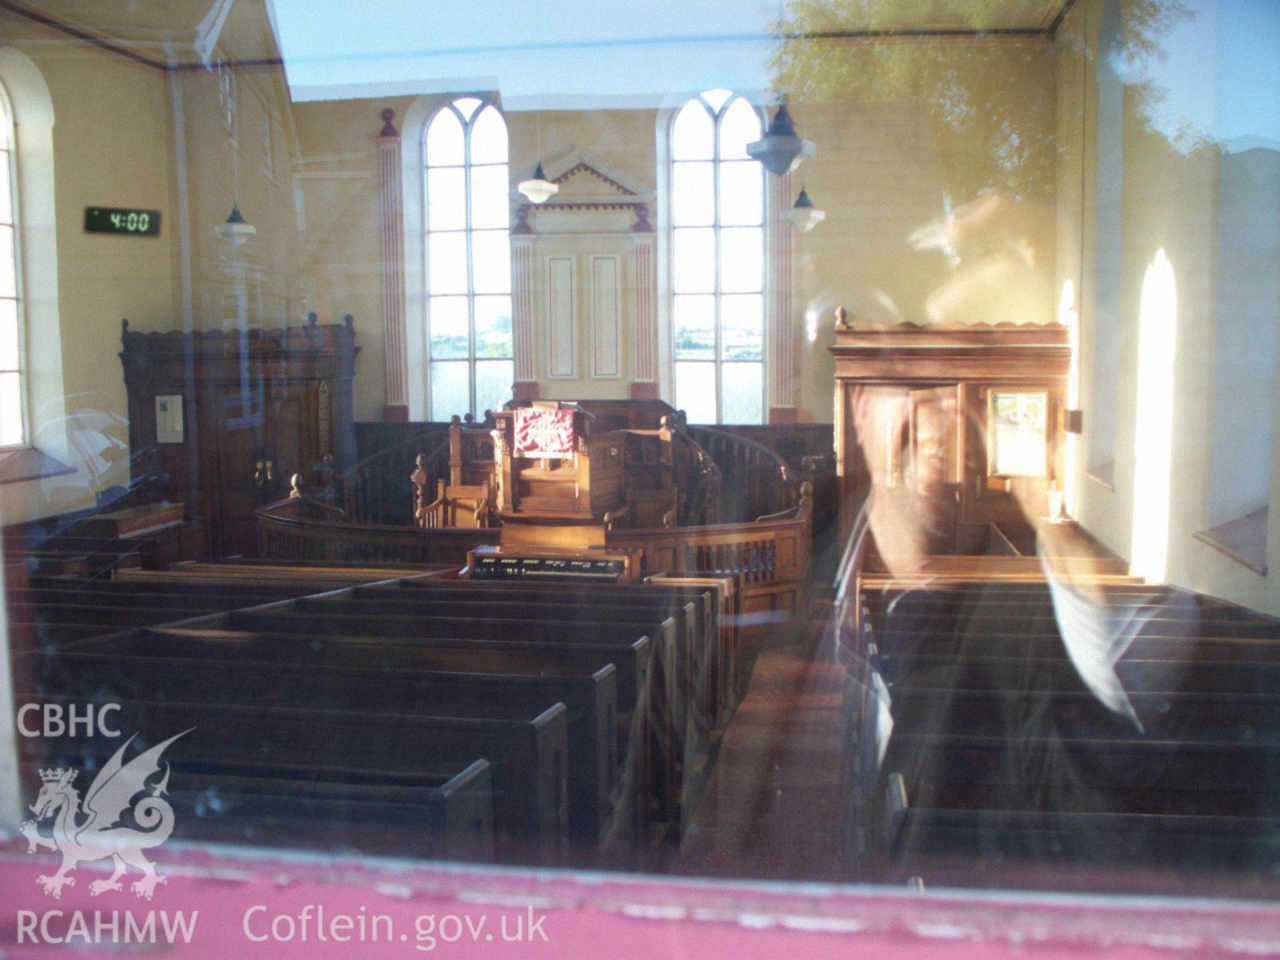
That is 4.00
